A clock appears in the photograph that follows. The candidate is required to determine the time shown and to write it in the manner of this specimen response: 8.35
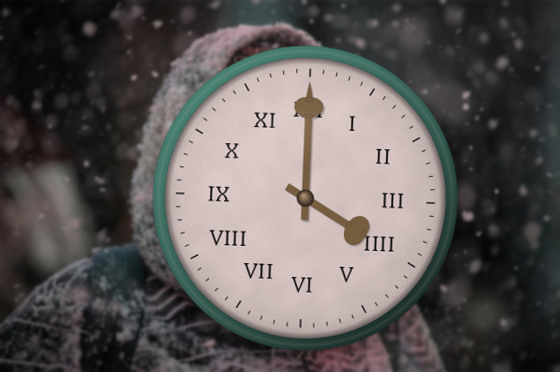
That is 4.00
